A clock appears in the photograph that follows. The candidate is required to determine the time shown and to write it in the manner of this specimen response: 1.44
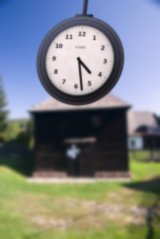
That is 4.28
